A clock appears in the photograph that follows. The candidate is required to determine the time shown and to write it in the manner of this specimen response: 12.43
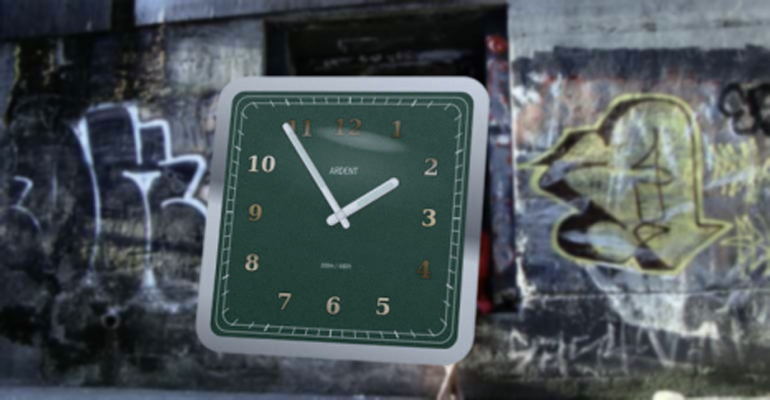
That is 1.54
